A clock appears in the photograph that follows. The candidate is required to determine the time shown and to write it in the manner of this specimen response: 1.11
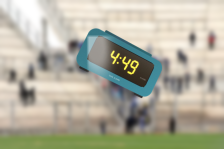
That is 4.49
